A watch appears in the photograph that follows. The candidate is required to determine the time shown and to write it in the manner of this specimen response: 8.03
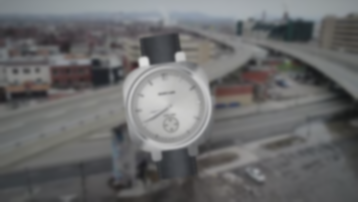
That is 8.41
